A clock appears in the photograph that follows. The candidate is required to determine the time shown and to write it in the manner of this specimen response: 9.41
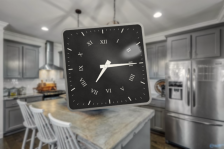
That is 7.15
